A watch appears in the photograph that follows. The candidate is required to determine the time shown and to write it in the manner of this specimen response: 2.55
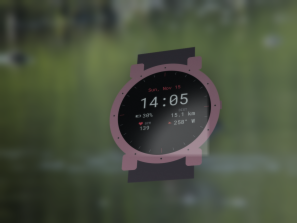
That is 14.05
